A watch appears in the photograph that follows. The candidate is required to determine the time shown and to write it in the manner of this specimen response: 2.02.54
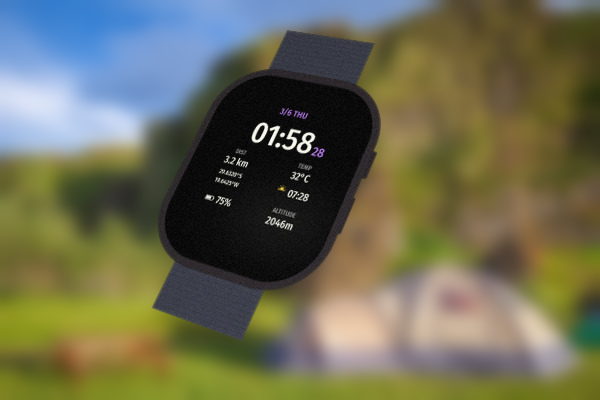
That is 1.58.28
